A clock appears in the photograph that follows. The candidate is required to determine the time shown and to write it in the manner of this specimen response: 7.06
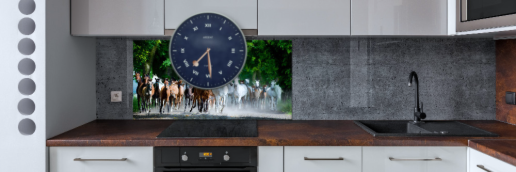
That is 7.29
